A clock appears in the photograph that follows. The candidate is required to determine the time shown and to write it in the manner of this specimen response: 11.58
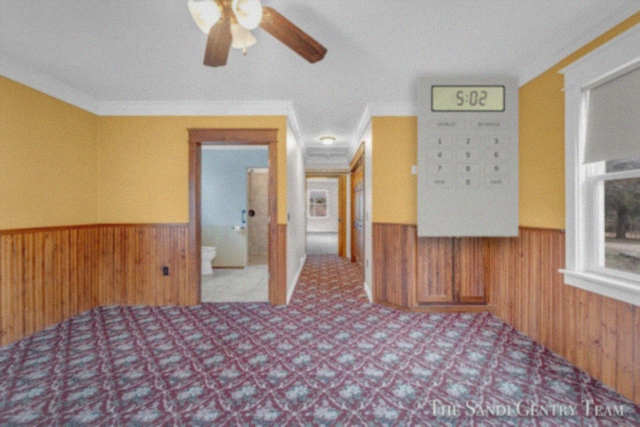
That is 5.02
